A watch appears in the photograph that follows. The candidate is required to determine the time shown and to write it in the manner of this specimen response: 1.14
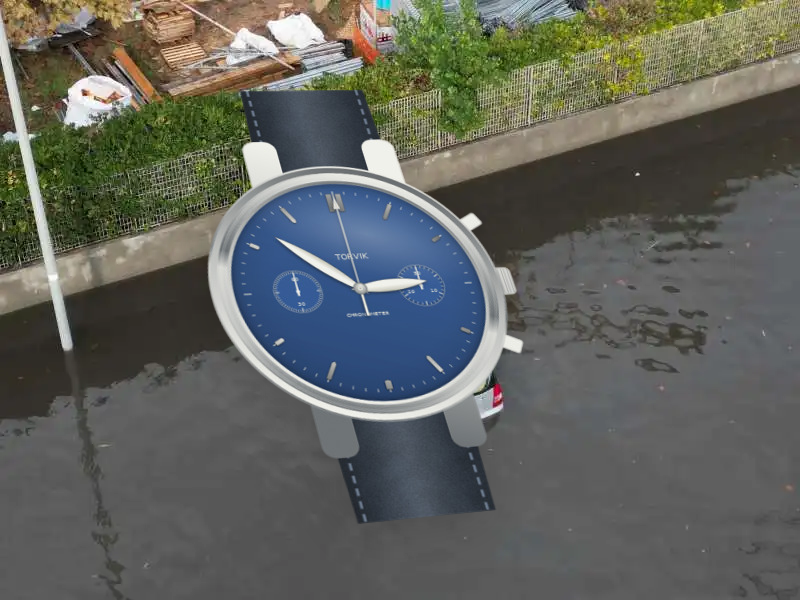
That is 2.52
